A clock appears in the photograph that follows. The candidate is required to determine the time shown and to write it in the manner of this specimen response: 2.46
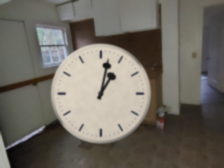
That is 1.02
